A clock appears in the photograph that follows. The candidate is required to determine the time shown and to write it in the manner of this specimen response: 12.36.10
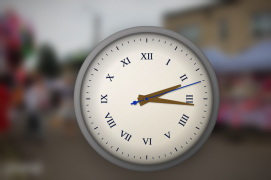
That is 2.16.12
